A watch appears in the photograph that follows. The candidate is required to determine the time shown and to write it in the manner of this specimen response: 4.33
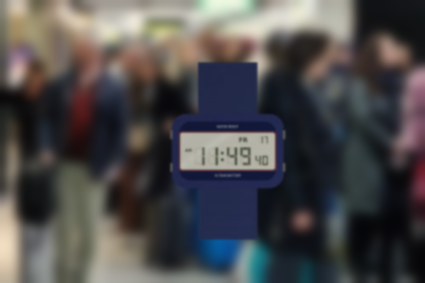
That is 11.49
